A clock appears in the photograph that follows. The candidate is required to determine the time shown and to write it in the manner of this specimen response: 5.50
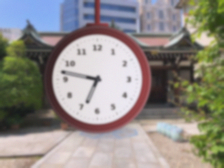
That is 6.47
